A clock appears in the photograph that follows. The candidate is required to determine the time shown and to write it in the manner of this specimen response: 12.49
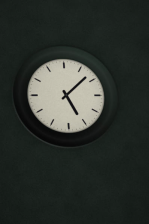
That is 5.08
